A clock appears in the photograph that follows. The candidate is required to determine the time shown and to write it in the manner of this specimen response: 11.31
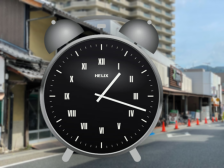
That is 1.18
